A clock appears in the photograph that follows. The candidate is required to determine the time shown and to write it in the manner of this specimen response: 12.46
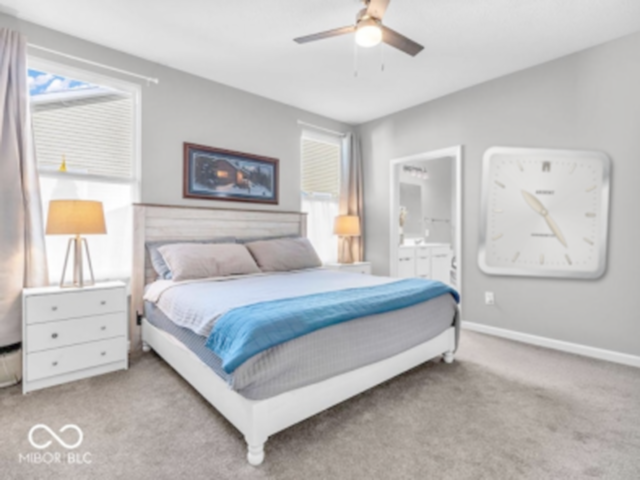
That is 10.24
